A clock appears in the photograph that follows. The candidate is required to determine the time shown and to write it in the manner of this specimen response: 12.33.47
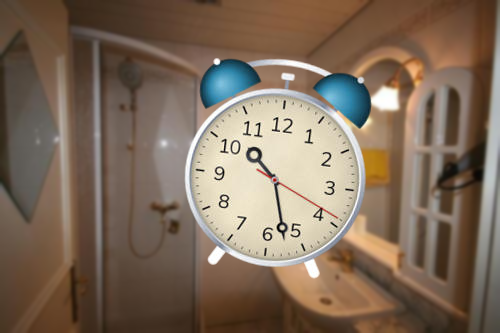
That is 10.27.19
